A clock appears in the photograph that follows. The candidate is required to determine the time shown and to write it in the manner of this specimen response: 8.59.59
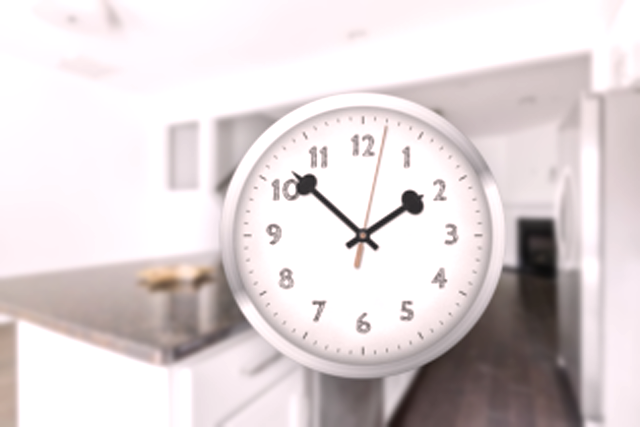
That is 1.52.02
